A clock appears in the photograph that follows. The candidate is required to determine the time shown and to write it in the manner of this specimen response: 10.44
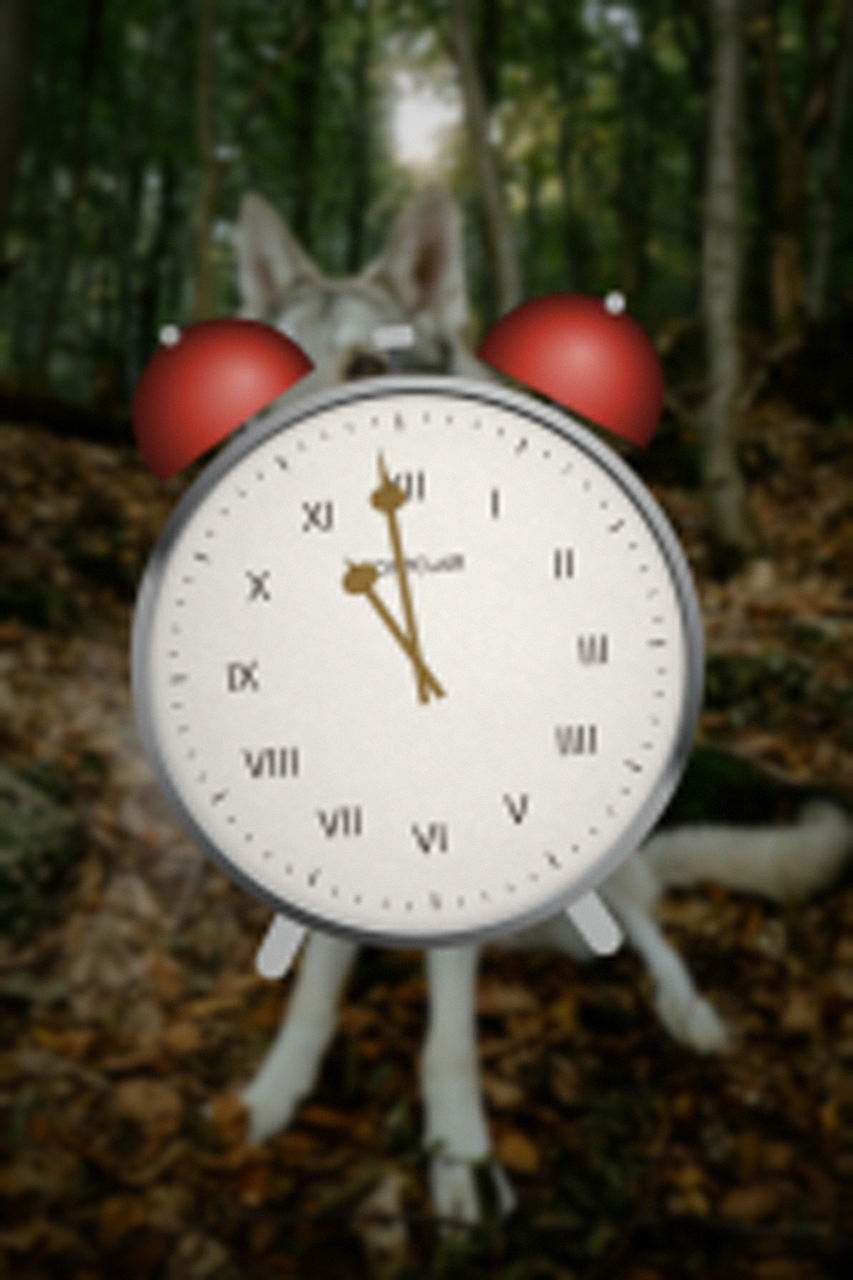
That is 10.59
